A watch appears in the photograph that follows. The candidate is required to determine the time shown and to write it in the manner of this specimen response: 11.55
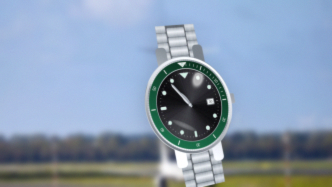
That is 10.54
